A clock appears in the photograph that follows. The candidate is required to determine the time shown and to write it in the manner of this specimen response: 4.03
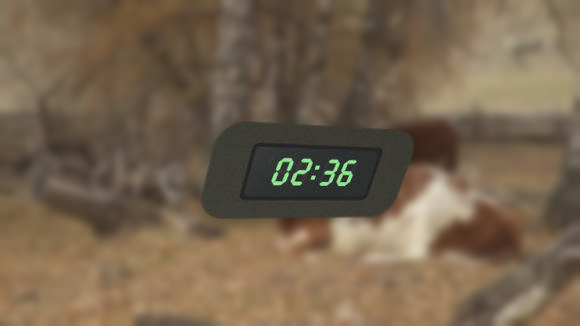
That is 2.36
